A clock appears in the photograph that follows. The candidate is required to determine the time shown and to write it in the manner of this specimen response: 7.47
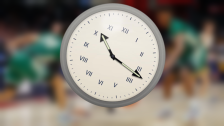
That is 10.17
